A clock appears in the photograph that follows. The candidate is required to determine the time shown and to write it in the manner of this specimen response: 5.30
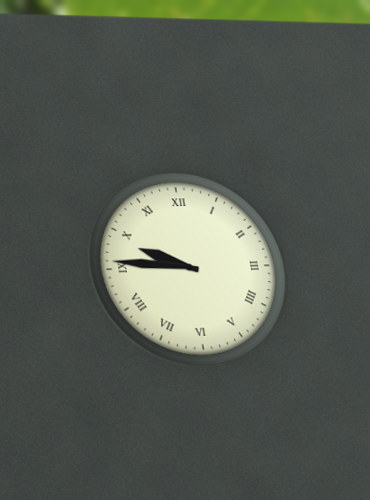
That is 9.46
